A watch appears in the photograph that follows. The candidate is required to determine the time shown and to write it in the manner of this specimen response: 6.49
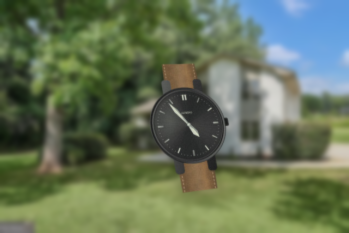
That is 4.54
